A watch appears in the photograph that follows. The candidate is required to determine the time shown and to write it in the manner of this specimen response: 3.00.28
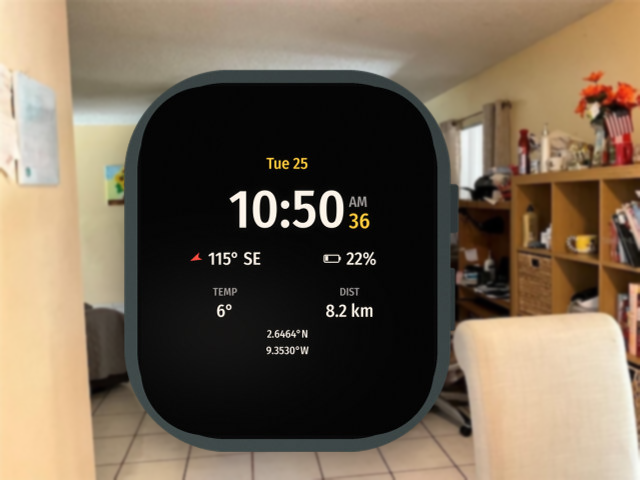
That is 10.50.36
